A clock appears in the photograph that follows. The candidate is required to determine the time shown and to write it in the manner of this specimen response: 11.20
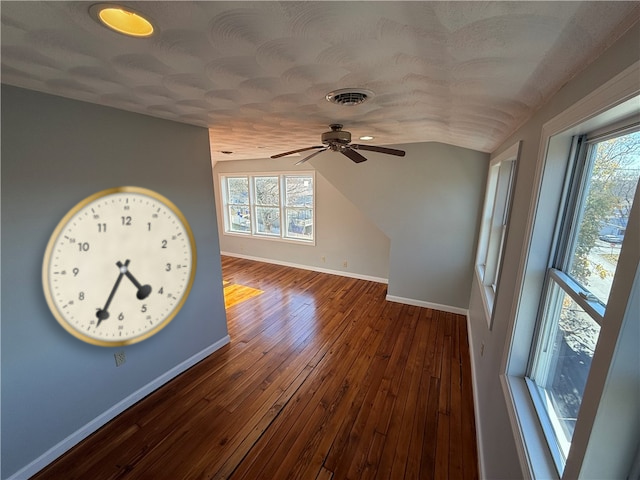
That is 4.34
